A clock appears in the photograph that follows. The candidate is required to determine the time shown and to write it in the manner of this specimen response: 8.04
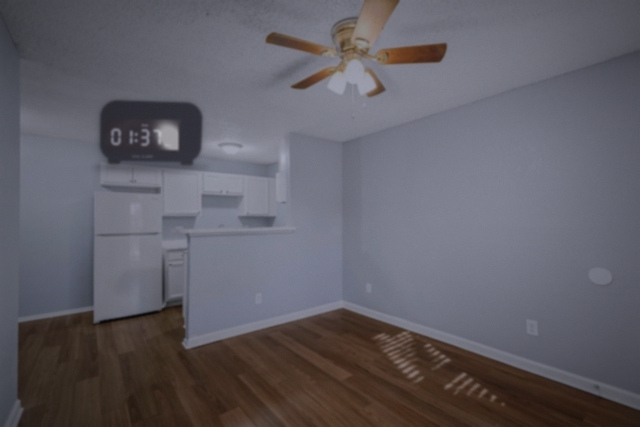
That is 1.37
